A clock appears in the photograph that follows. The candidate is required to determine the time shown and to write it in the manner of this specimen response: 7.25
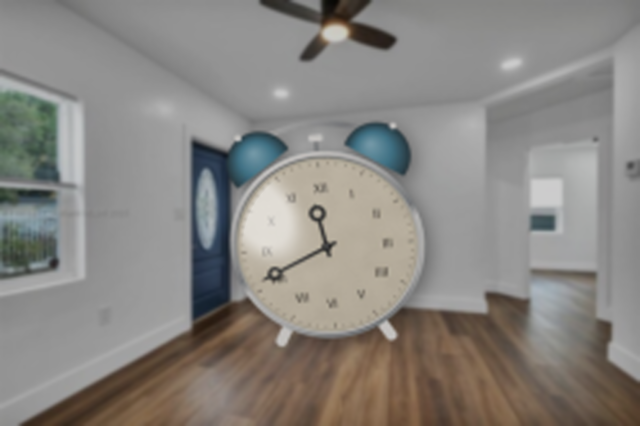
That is 11.41
